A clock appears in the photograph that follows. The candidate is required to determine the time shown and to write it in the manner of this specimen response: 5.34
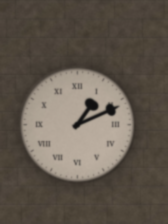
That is 1.11
